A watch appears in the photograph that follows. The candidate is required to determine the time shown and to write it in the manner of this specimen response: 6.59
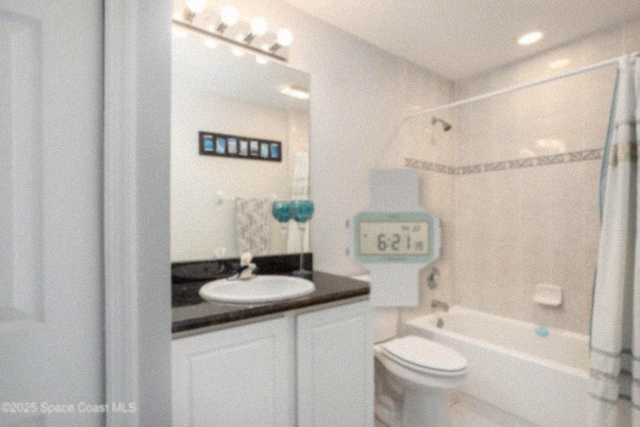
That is 6.21
